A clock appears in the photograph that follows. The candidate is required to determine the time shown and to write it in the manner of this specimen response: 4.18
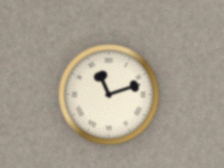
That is 11.12
